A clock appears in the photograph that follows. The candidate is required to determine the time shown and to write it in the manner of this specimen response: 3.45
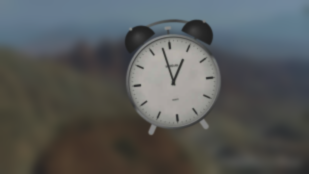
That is 12.58
